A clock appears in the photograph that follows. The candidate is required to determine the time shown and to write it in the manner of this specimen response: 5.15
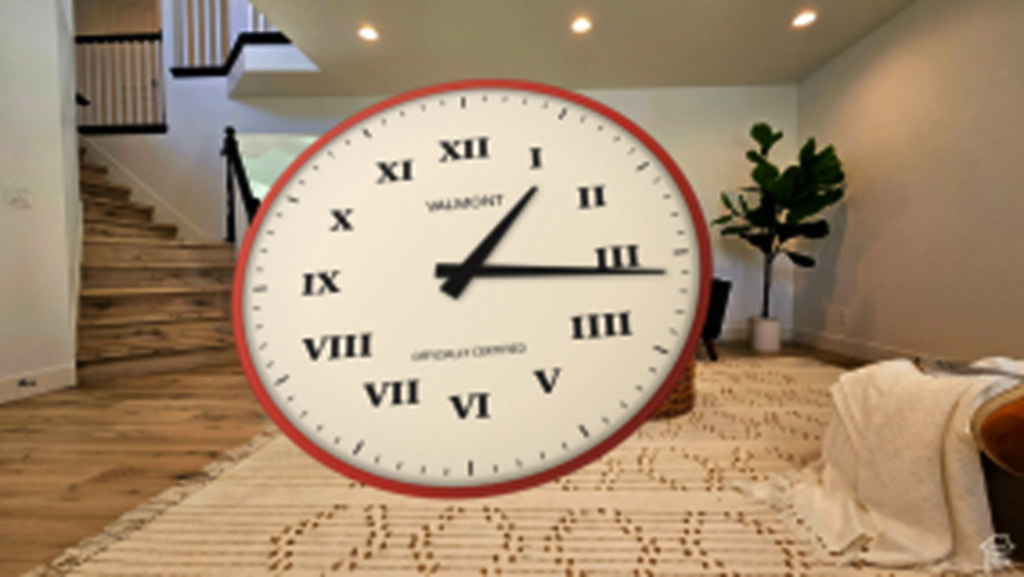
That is 1.16
